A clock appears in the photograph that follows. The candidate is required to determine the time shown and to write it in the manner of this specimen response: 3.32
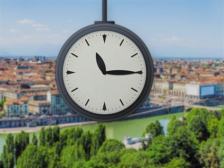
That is 11.15
